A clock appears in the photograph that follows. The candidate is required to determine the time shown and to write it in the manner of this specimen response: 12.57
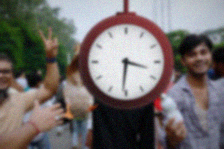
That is 3.31
